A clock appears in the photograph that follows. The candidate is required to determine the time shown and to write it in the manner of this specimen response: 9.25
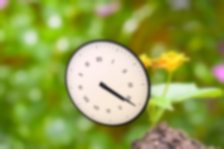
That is 4.21
